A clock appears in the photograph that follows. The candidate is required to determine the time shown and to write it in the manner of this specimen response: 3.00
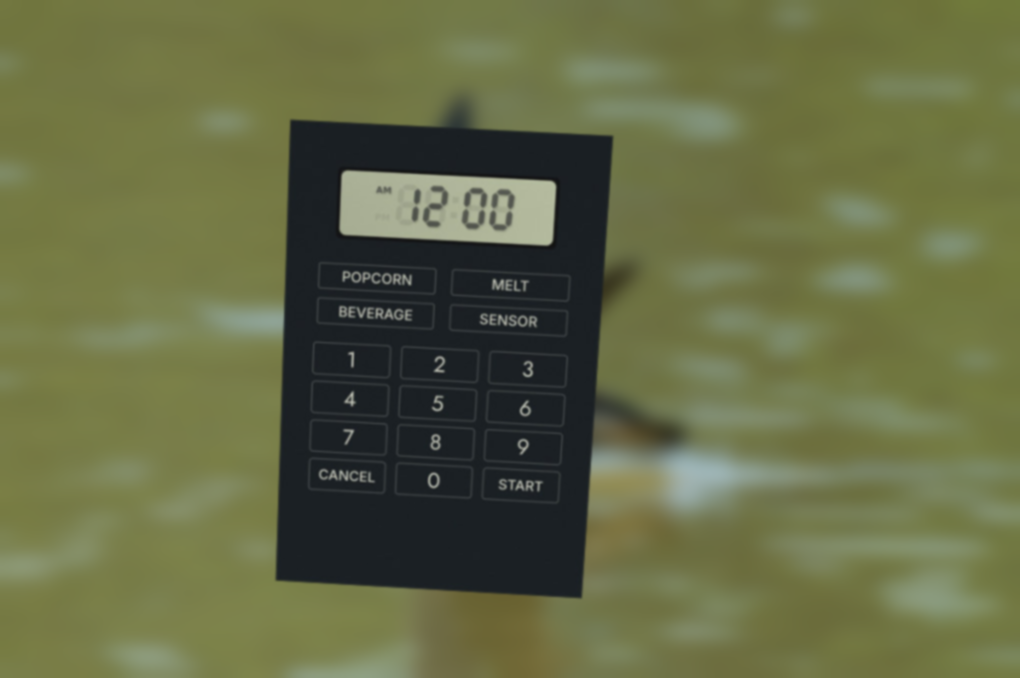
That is 12.00
